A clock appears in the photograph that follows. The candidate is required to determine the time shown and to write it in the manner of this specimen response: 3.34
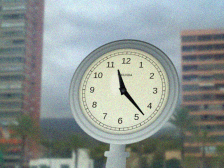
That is 11.23
